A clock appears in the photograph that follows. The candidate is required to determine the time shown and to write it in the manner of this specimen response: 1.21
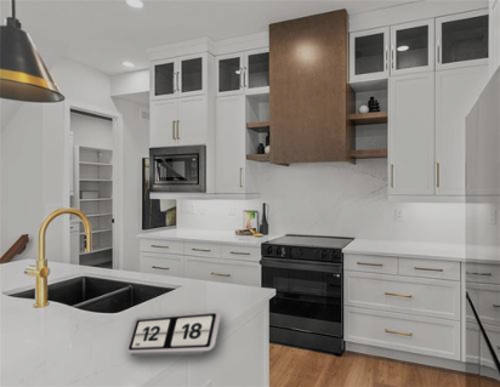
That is 12.18
